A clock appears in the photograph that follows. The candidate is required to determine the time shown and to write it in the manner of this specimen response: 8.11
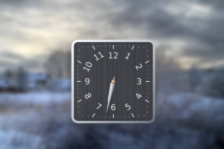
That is 6.32
